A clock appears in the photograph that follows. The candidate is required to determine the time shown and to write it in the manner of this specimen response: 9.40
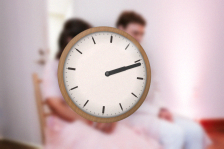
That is 2.11
